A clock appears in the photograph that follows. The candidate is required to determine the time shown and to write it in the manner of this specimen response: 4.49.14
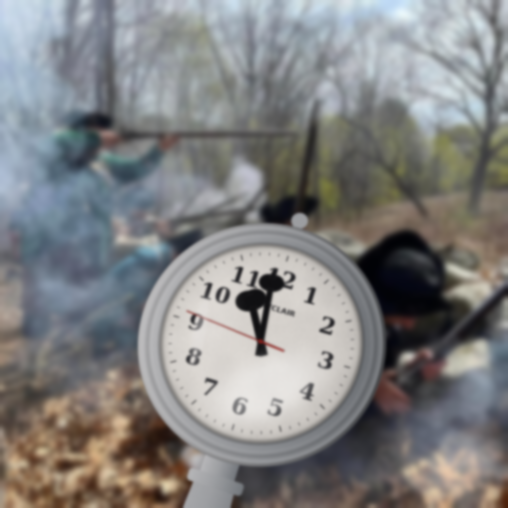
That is 10.58.46
